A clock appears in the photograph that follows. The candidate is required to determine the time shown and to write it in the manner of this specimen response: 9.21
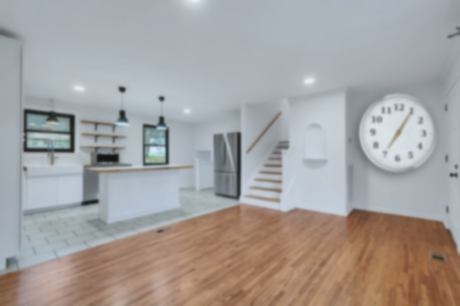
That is 7.05
